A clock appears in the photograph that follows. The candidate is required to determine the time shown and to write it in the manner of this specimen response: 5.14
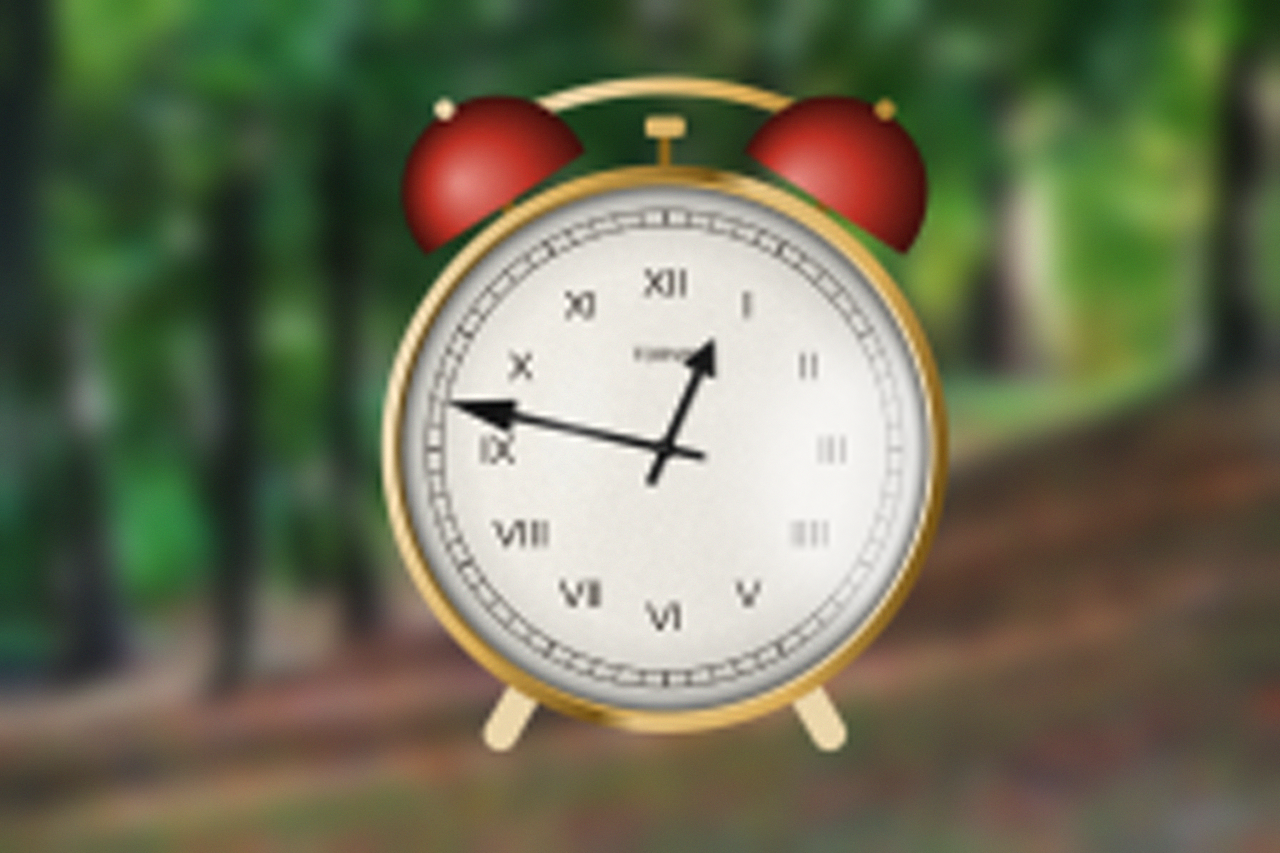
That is 12.47
